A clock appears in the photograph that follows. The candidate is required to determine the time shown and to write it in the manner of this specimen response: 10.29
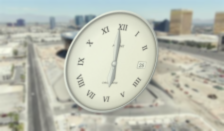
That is 5.59
